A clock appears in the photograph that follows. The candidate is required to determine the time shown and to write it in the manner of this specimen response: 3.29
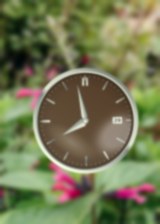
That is 7.58
